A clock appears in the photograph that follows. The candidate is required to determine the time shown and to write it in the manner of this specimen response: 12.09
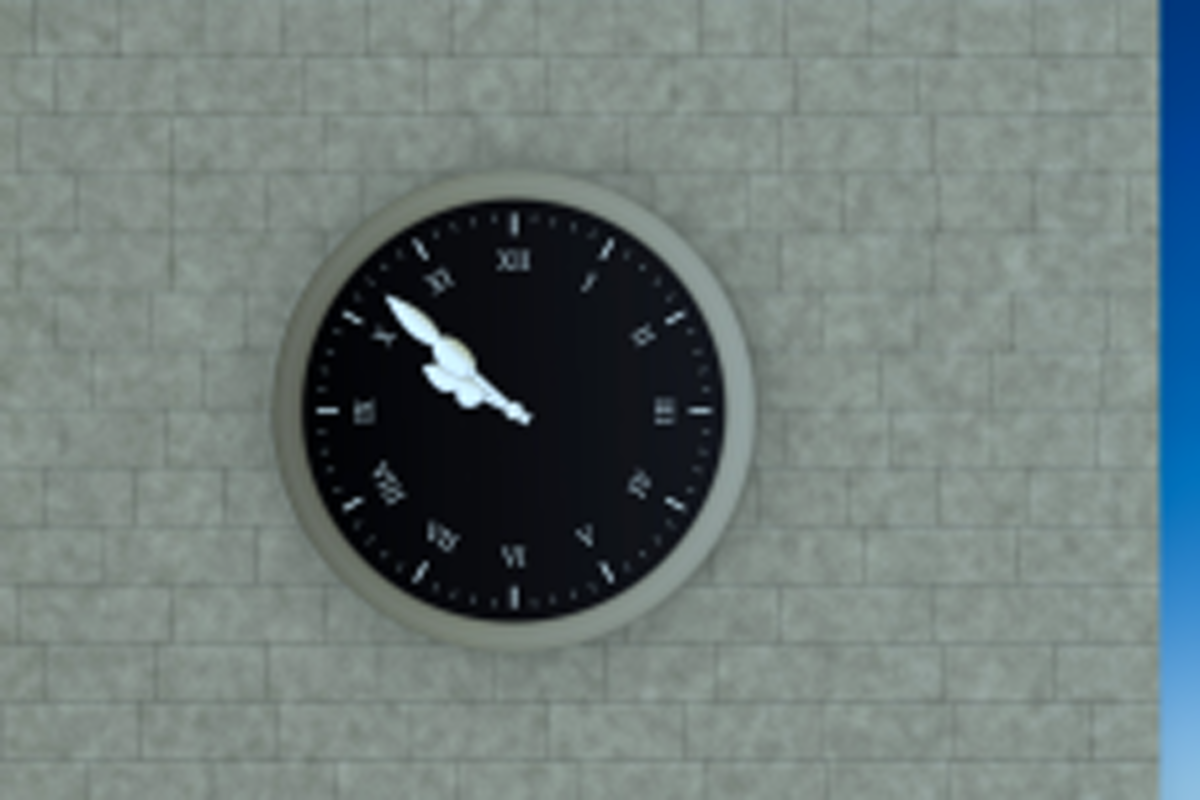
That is 9.52
